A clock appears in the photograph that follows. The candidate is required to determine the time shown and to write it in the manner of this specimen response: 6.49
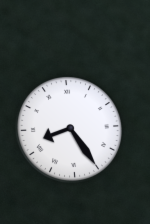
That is 8.25
